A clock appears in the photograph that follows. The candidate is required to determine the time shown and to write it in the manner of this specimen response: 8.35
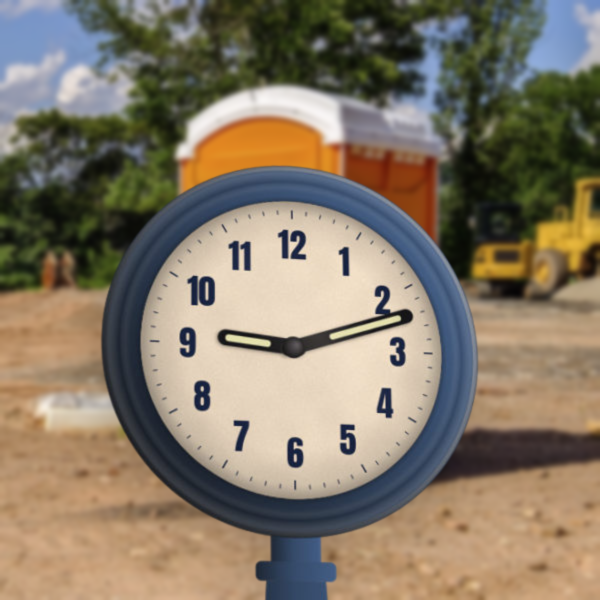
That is 9.12
